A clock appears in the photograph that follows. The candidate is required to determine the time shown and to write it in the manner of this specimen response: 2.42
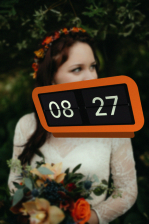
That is 8.27
